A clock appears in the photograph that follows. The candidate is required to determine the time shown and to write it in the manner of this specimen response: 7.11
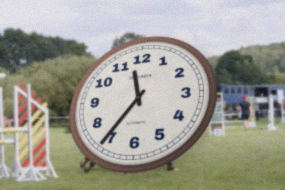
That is 11.36
